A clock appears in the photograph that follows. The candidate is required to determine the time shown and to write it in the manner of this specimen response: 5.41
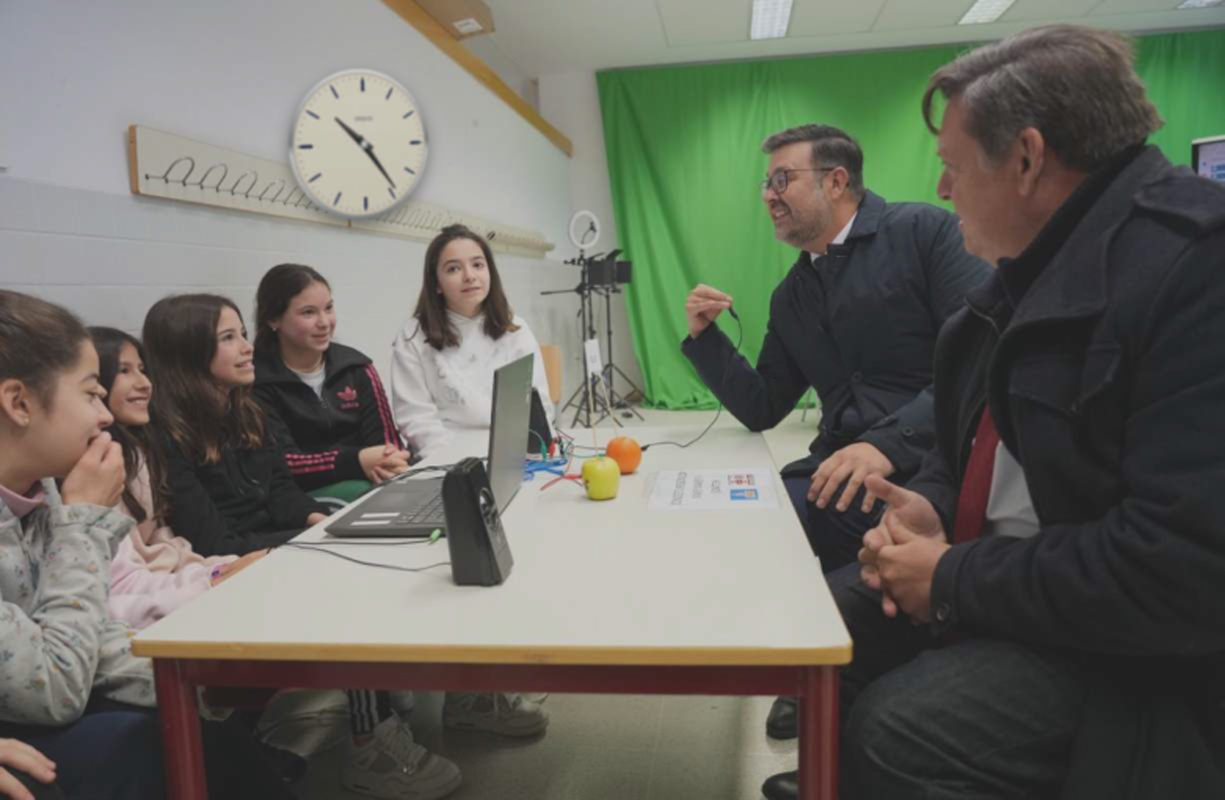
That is 10.24
